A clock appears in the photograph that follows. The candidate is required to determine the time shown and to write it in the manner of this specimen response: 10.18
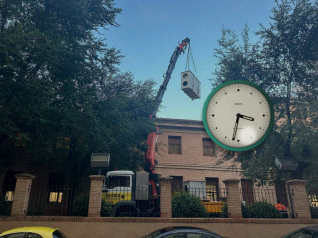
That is 3.32
